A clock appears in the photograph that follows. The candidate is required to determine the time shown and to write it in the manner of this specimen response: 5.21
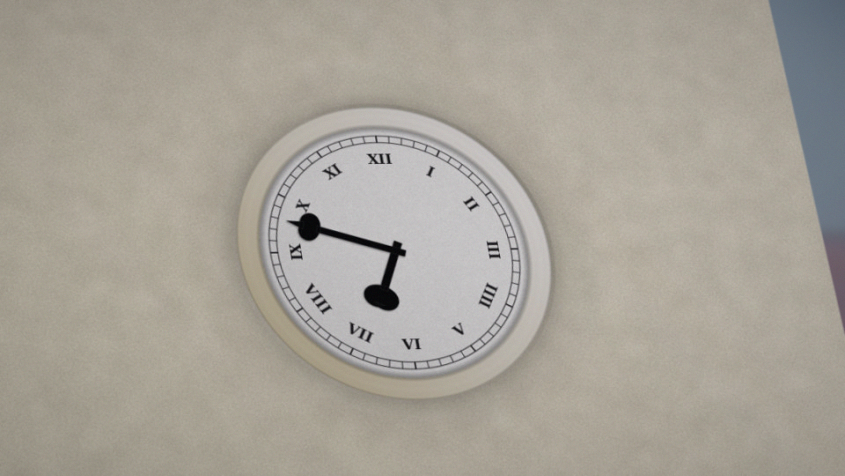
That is 6.48
